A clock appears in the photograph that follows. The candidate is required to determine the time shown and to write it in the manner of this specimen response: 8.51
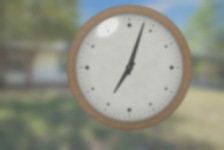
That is 7.03
